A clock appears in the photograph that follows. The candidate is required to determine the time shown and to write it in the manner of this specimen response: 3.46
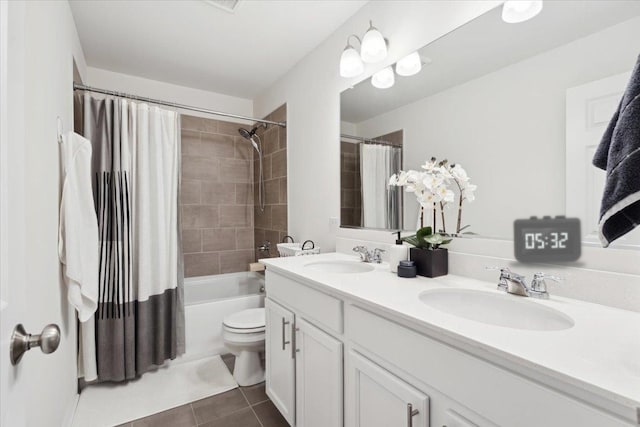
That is 5.32
